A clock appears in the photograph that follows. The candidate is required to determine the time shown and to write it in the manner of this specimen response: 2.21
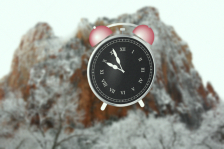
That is 9.56
